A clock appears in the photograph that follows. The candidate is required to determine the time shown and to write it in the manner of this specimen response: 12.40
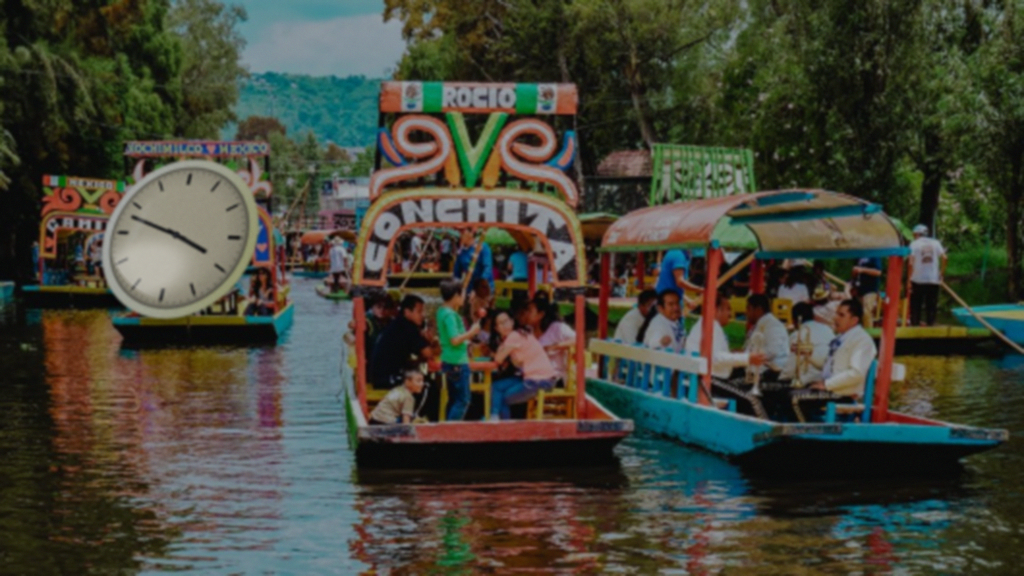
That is 3.48
